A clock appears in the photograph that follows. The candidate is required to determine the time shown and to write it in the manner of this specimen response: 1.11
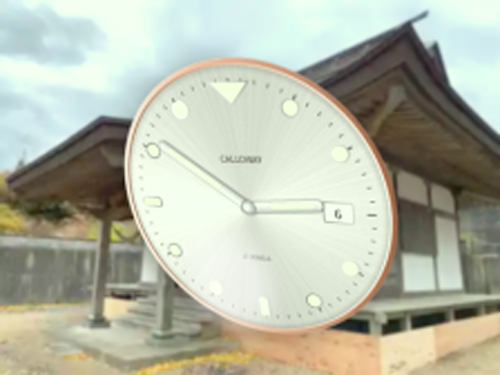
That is 2.51
